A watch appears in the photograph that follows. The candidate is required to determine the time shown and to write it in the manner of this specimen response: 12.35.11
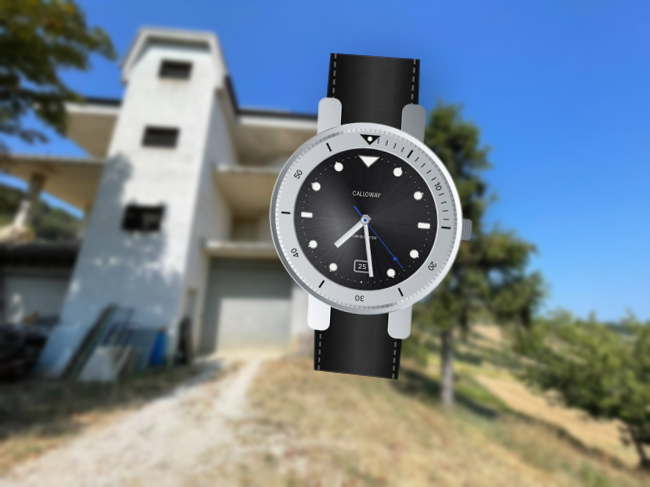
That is 7.28.23
